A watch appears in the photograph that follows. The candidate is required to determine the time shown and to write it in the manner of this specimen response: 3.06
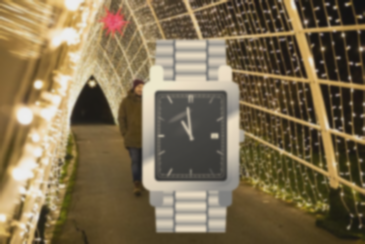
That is 10.59
